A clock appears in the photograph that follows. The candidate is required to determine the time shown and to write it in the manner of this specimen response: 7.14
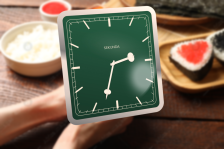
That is 2.33
